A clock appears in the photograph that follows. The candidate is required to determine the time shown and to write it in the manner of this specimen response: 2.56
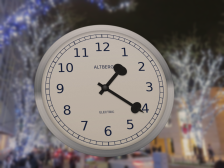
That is 1.21
